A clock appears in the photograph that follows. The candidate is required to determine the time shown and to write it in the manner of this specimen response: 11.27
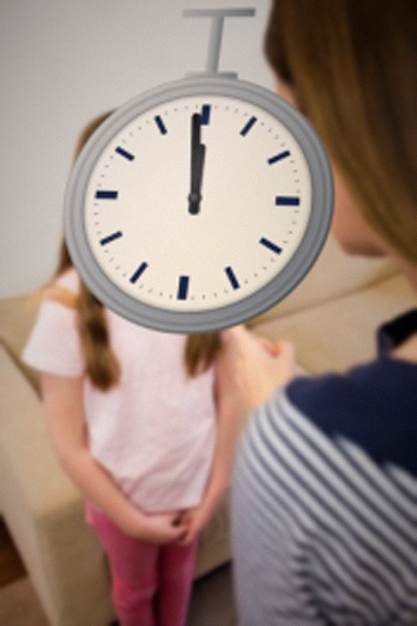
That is 11.59
